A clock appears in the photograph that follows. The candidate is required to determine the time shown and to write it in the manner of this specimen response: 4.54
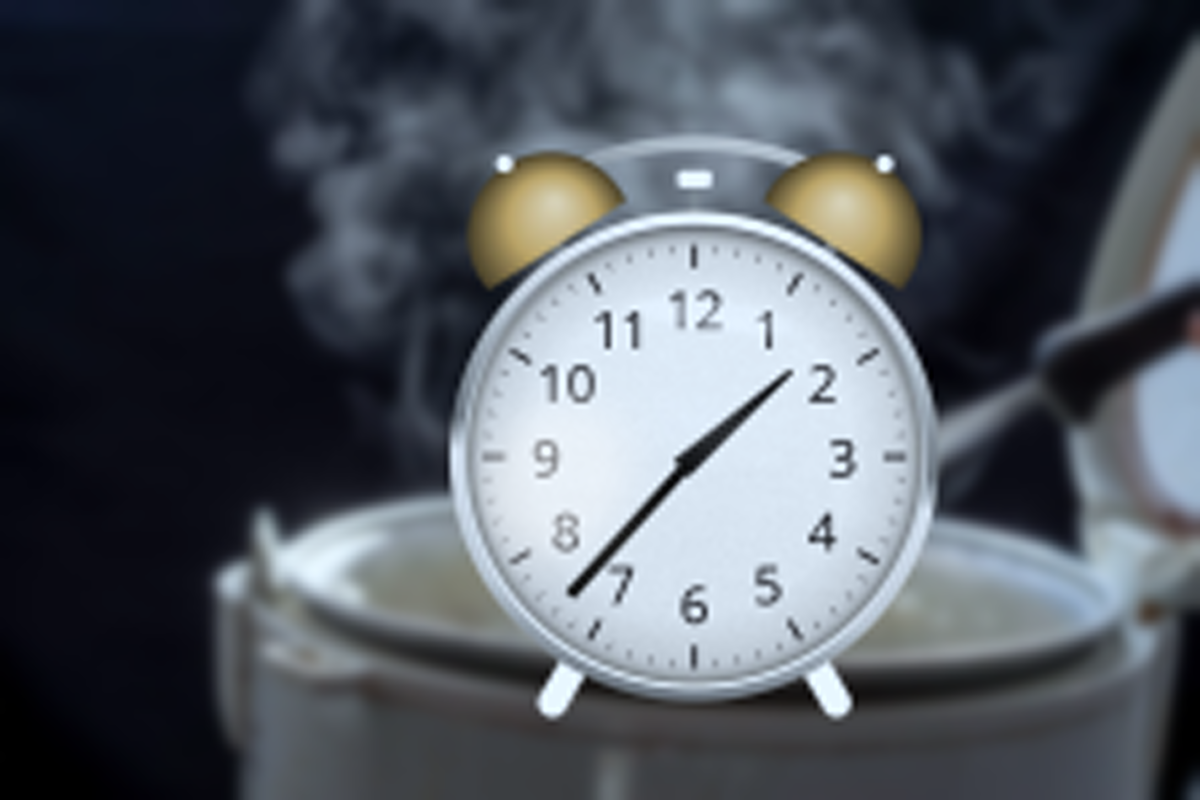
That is 1.37
